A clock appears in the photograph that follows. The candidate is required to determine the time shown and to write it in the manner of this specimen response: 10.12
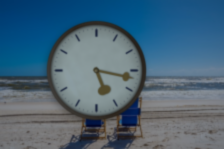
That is 5.17
